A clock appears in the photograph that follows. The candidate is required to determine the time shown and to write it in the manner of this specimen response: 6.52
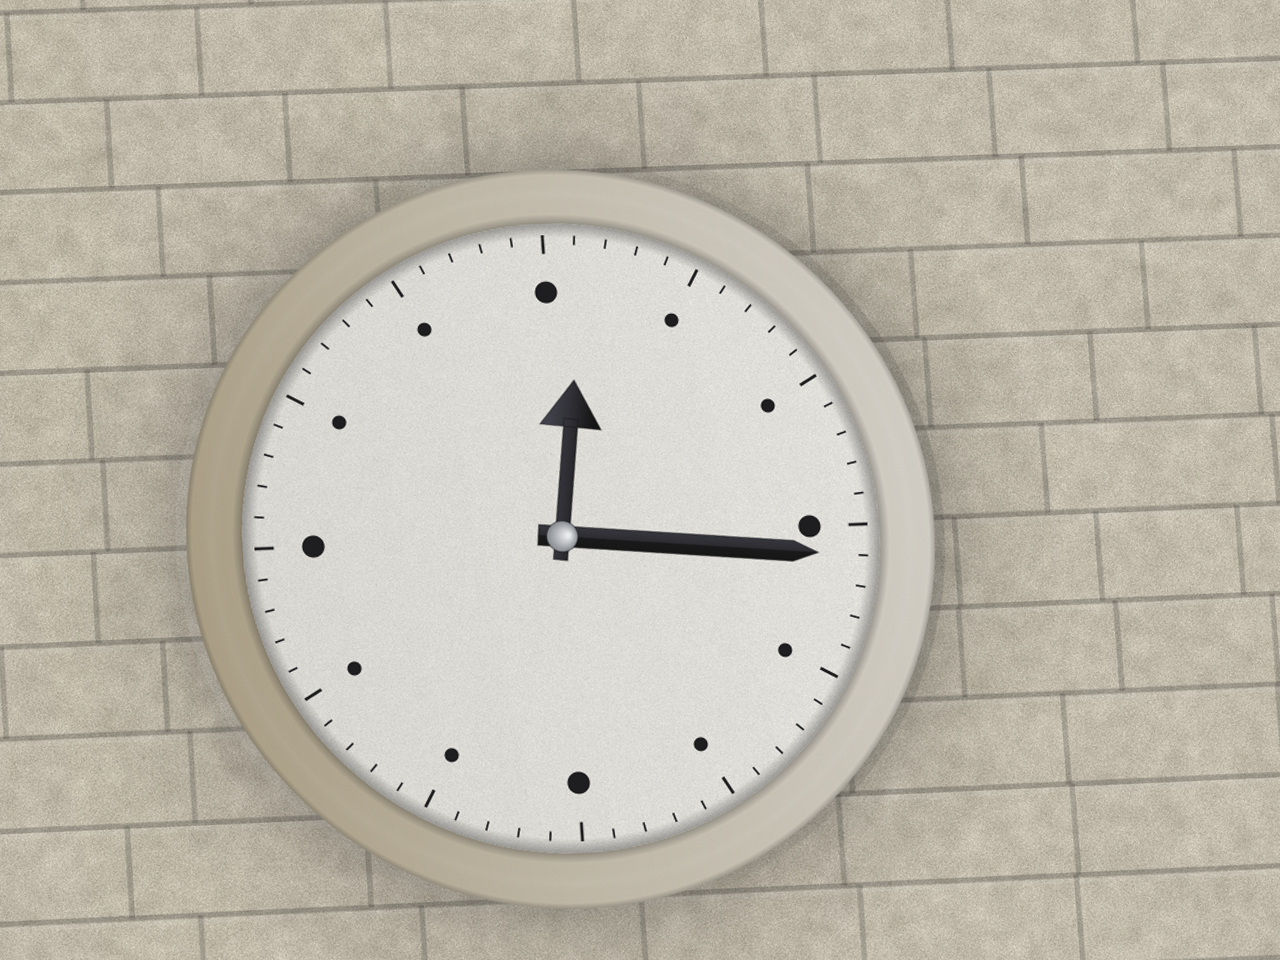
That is 12.16
